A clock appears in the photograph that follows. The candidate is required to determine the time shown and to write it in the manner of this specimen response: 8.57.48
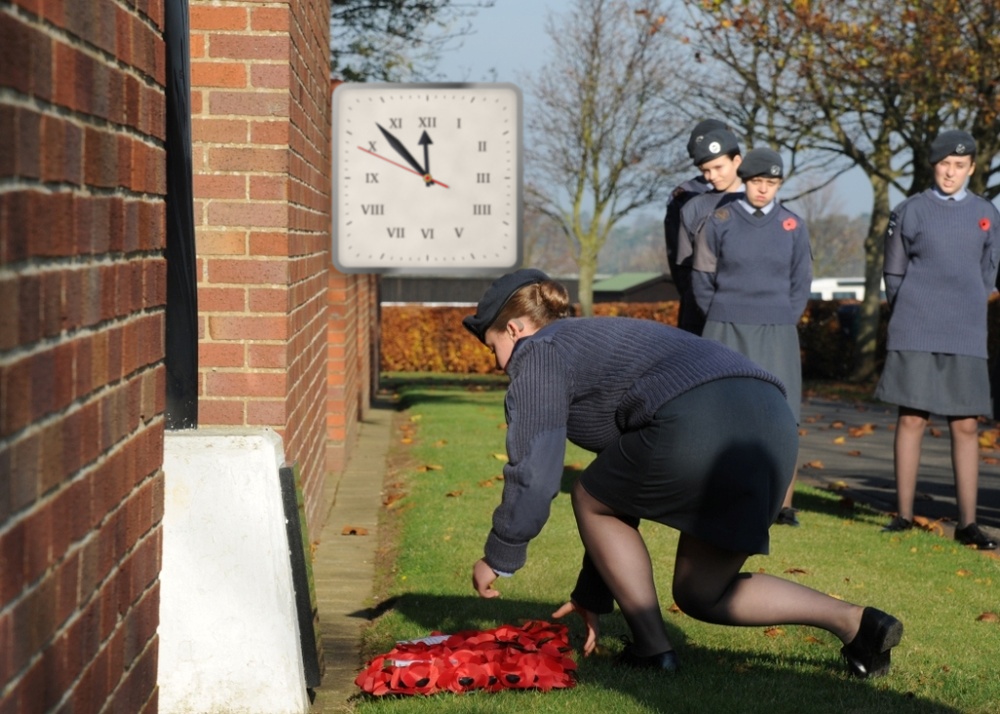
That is 11.52.49
